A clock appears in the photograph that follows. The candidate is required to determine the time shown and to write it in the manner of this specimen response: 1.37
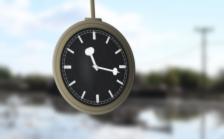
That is 11.17
